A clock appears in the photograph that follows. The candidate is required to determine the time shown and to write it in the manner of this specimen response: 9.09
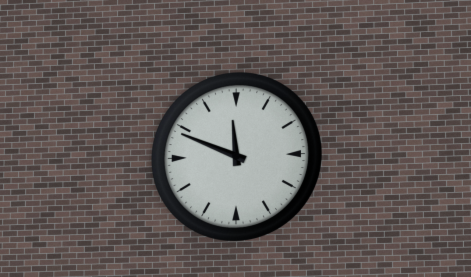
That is 11.49
